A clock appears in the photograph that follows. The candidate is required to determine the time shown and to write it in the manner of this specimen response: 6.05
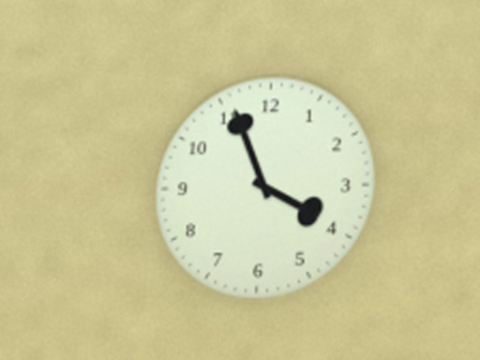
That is 3.56
